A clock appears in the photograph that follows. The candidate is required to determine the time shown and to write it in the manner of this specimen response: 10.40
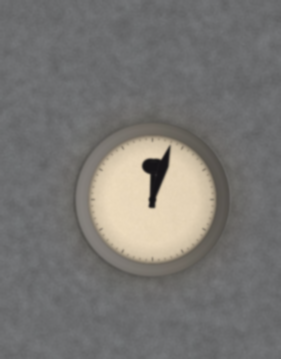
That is 12.03
